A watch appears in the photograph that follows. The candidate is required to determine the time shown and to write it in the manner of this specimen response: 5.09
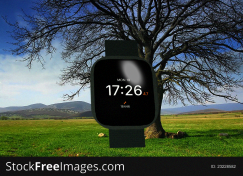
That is 17.26
